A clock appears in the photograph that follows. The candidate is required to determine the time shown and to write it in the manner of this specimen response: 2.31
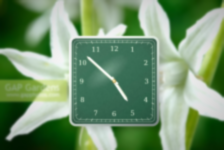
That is 4.52
